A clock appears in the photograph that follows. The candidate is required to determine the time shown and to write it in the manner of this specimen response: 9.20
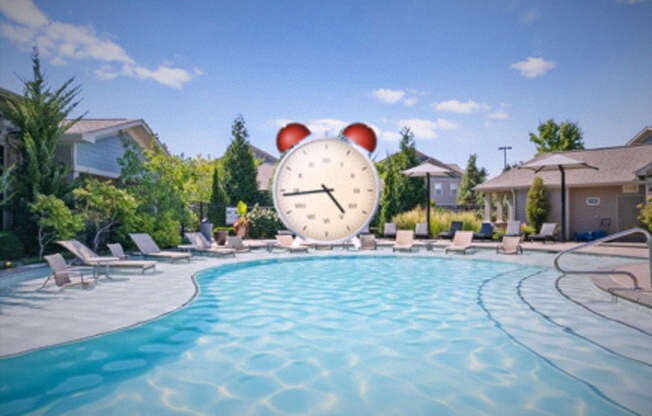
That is 4.44
